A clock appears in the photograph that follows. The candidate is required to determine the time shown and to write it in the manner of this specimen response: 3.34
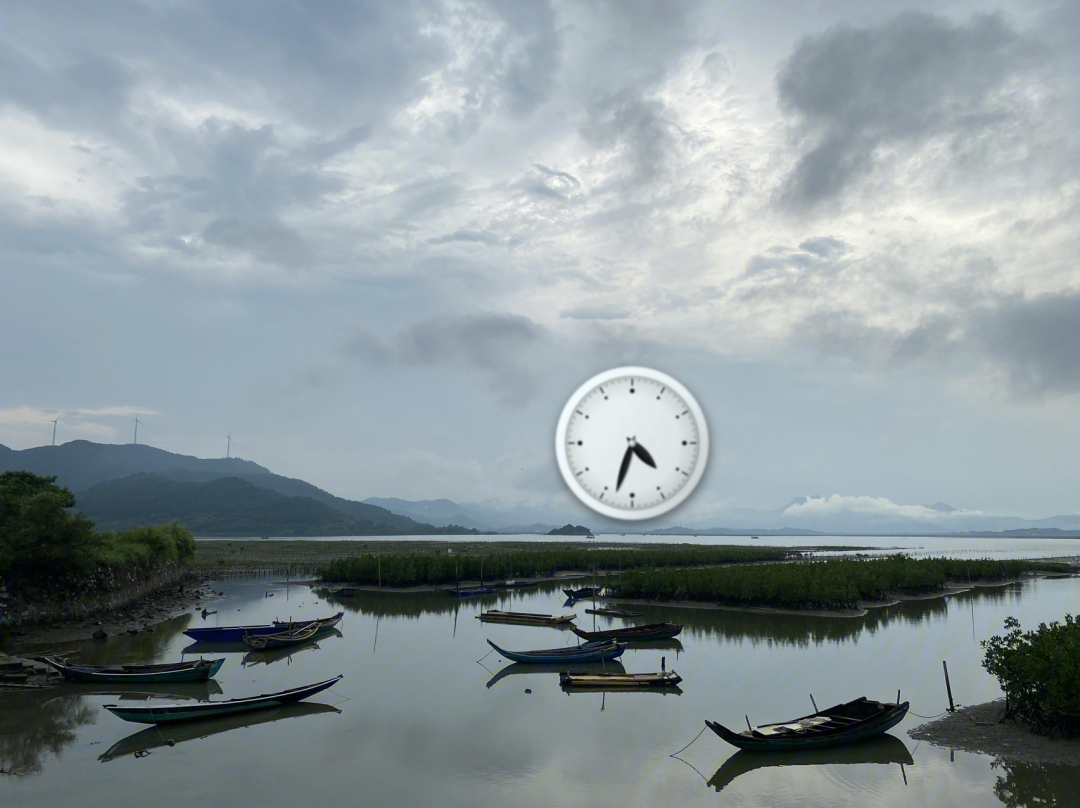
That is 4.33
